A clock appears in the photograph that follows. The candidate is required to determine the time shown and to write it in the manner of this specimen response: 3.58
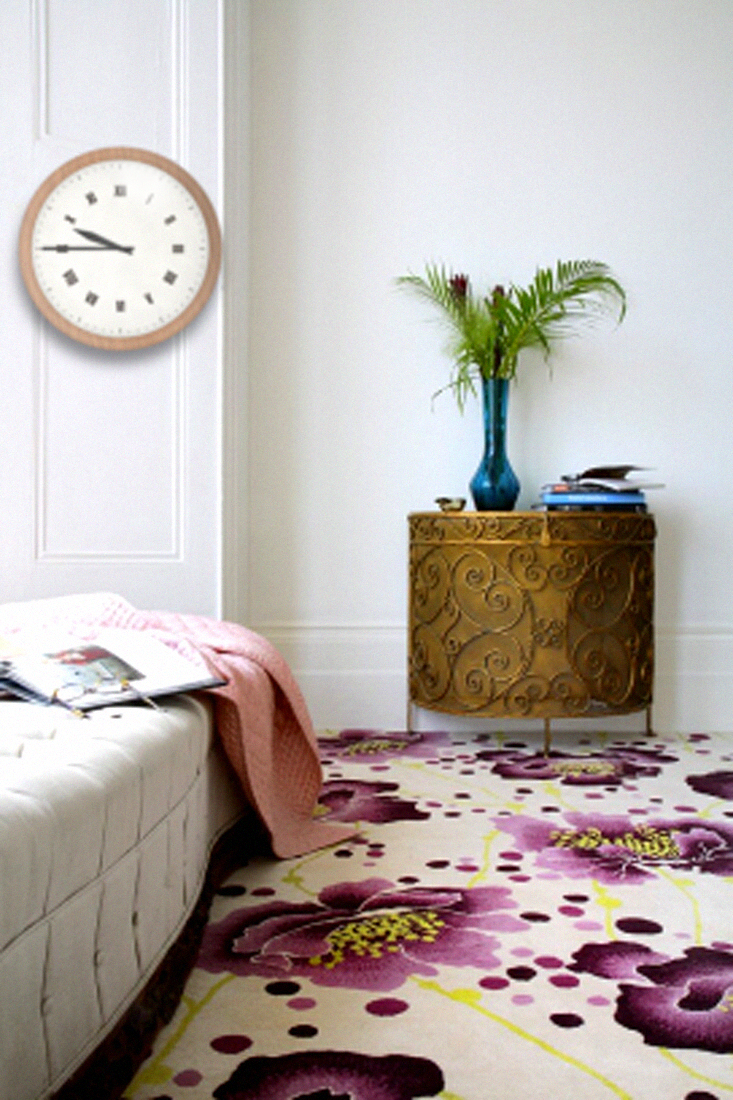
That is 9.45
